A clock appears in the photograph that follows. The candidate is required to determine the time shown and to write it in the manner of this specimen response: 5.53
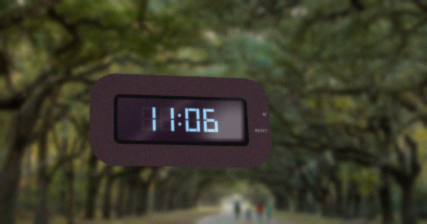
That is 11.06
